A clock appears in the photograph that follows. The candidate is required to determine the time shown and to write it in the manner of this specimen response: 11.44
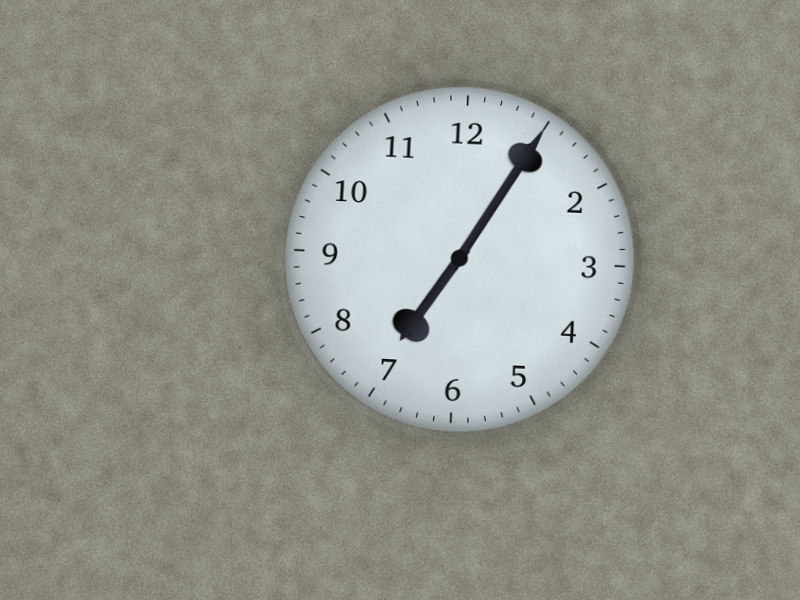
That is 7.05
